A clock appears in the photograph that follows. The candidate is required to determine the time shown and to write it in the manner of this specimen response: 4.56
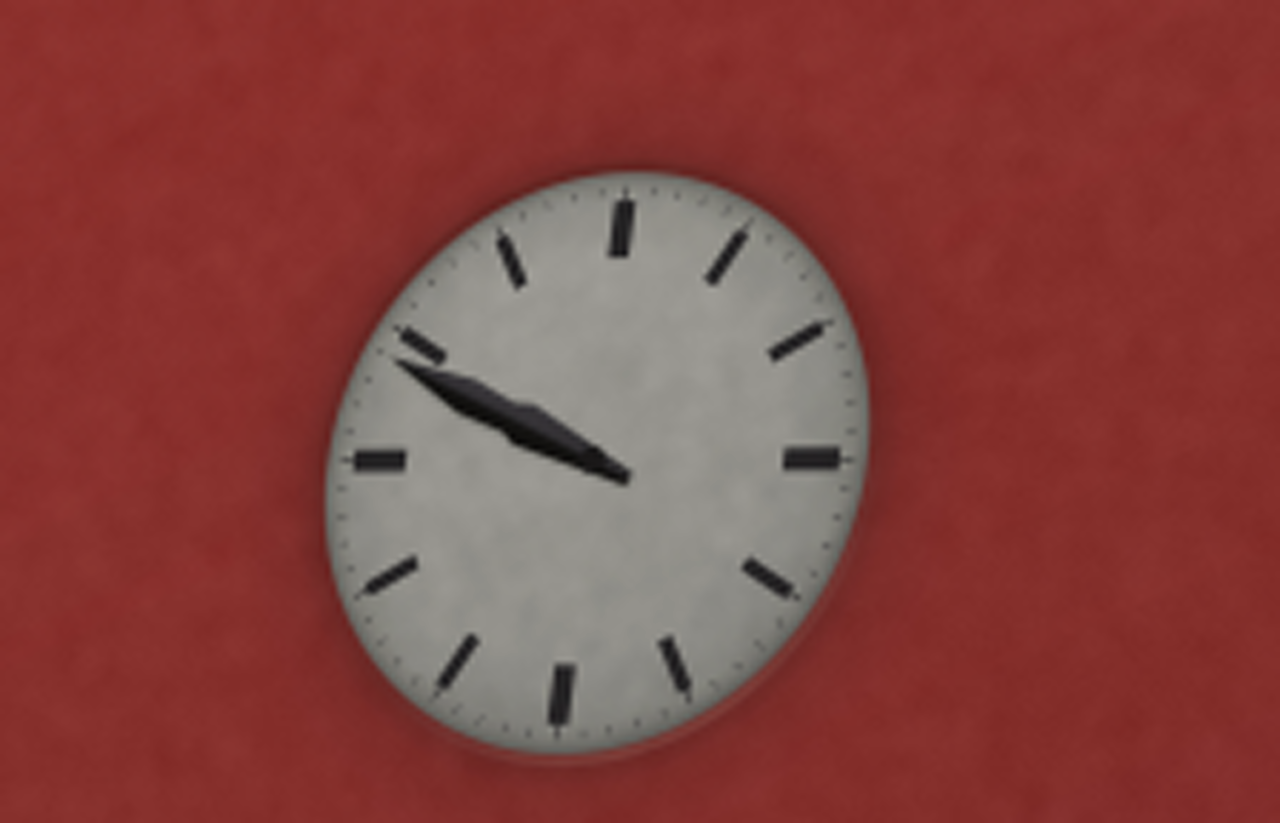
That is 9.49
